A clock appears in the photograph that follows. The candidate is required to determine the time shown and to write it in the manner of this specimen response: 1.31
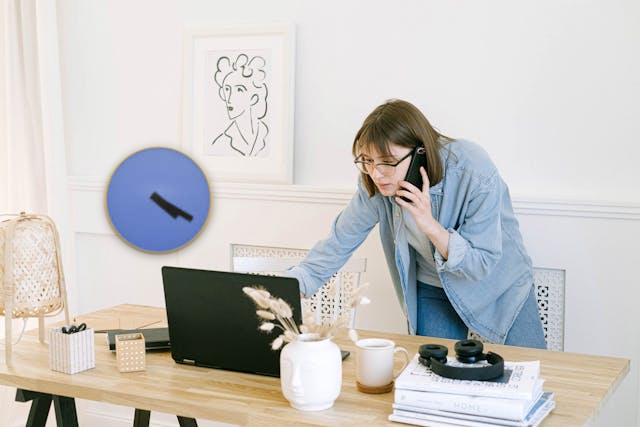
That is 4.20
